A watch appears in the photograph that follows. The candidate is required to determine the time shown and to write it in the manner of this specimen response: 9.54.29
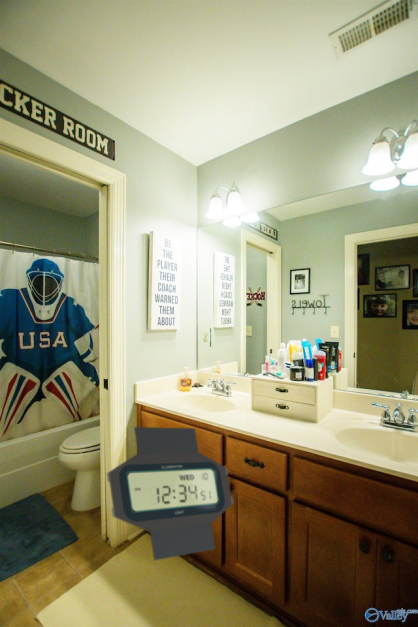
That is 12.34.51
